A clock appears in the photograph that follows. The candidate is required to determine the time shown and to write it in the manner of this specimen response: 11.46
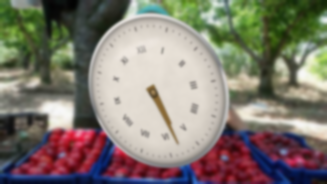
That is 5.28
